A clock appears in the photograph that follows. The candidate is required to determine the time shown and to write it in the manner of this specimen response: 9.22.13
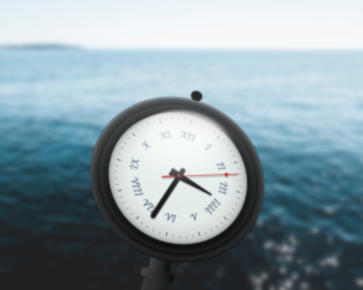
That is 3.33.12
